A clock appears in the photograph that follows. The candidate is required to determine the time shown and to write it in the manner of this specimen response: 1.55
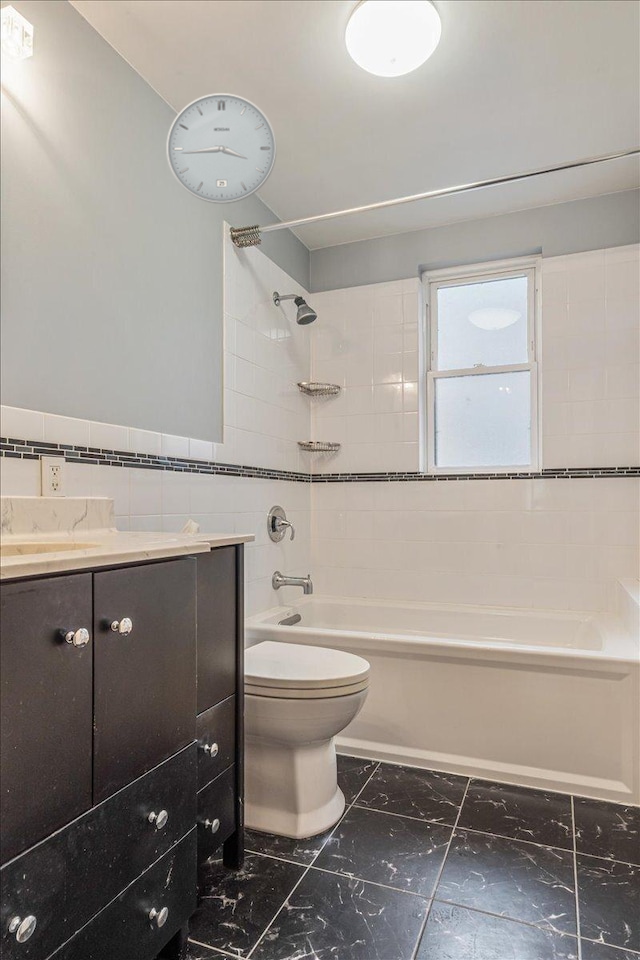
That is 3.44
